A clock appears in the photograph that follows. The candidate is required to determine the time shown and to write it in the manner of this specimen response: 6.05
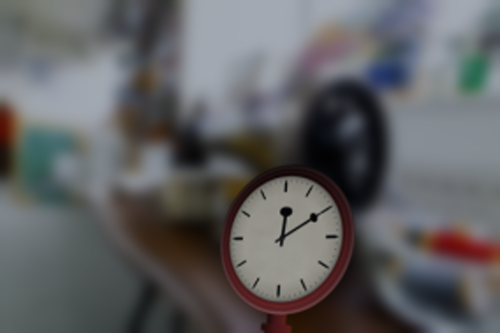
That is 12.10
